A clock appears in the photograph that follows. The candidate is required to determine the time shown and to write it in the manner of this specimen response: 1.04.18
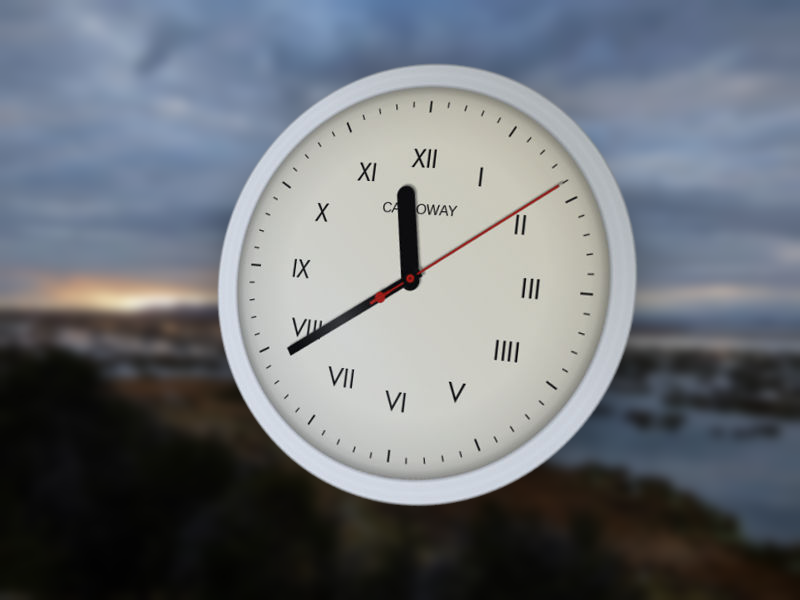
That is 11.39.09
